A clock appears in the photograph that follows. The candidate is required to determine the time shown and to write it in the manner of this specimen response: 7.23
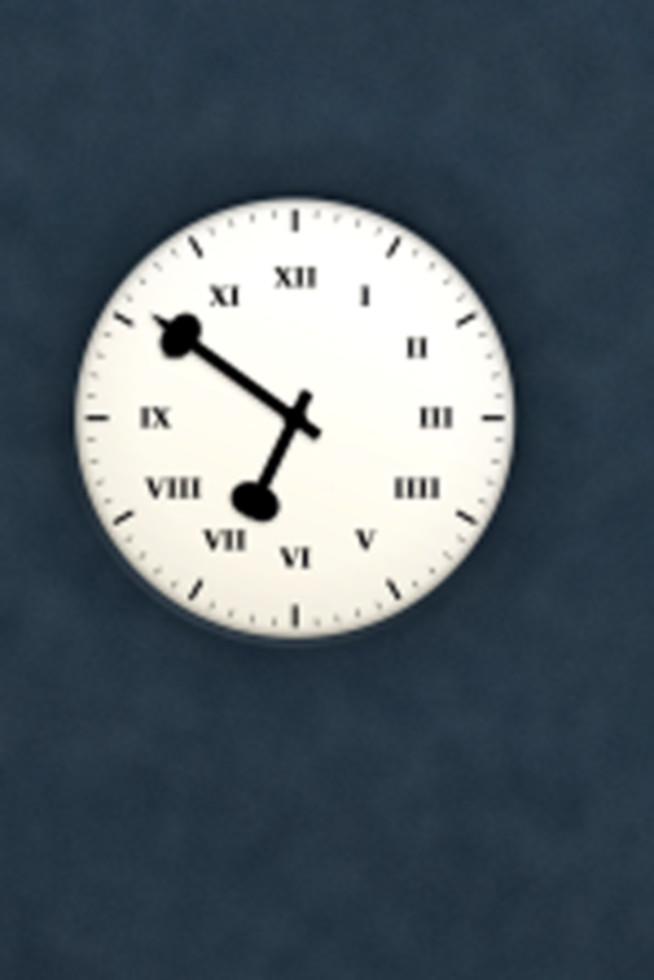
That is 6.51
